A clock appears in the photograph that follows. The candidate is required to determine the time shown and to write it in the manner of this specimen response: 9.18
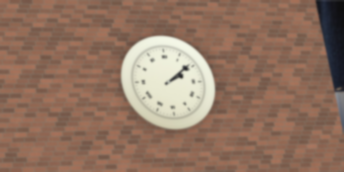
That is 2.09
